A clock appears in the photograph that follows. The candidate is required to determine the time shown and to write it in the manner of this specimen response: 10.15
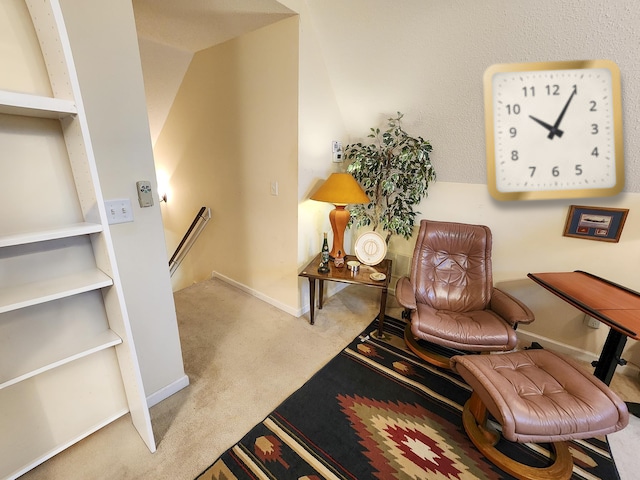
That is 10.05
